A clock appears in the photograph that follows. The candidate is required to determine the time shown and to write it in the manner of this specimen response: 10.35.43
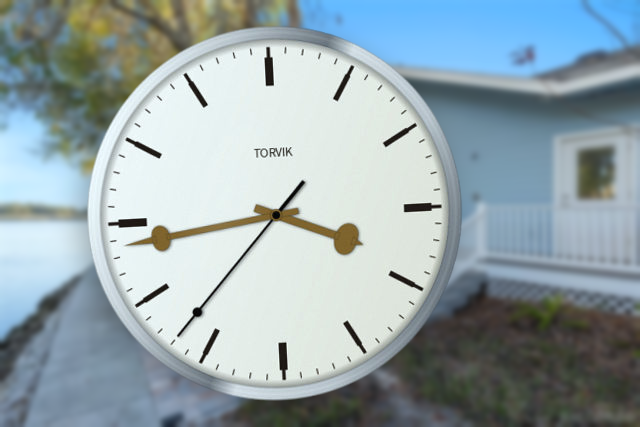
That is 3.43.37
